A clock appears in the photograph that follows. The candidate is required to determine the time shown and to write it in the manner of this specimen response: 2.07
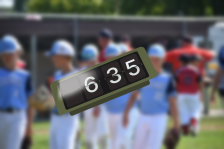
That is 6.35
